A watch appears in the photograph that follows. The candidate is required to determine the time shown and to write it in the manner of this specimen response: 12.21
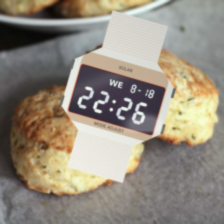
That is 22.26
